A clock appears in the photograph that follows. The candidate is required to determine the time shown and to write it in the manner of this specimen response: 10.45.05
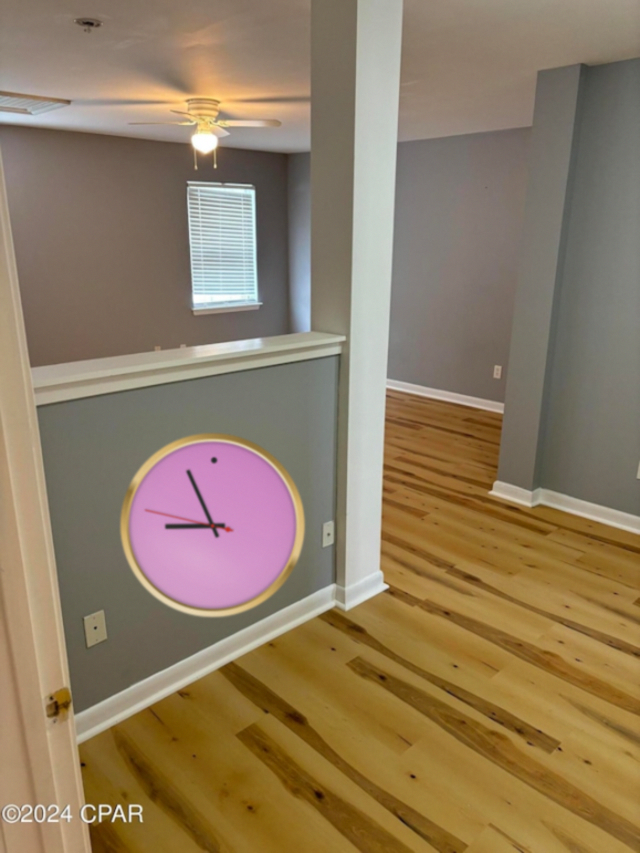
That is 8.55.47
